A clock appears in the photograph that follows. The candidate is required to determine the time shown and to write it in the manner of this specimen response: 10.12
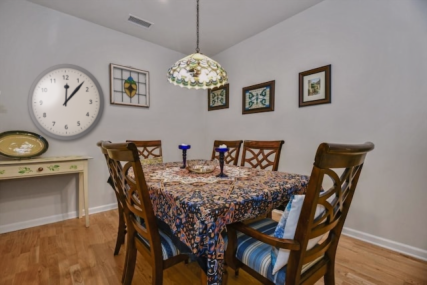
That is 12.07
